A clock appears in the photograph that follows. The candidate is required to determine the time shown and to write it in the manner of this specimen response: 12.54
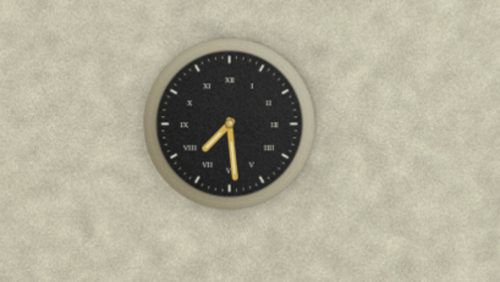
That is 7.29
